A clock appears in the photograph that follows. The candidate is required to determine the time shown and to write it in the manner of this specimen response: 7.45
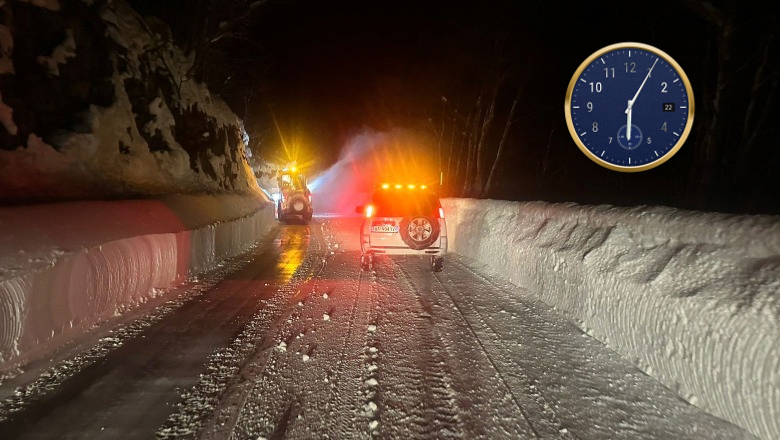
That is 6.05
